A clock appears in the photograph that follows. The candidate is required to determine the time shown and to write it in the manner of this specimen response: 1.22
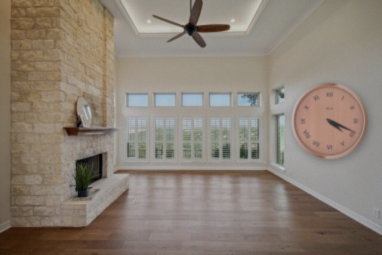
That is 4.19
